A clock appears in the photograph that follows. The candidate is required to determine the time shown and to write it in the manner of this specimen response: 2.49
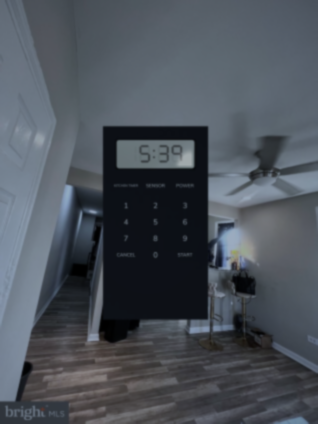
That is 5.39
